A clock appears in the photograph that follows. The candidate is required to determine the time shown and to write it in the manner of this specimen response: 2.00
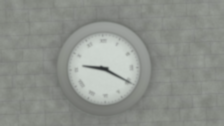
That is 9.20
